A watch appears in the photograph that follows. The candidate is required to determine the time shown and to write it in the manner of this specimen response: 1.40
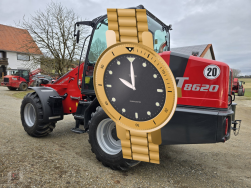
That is 10.00
